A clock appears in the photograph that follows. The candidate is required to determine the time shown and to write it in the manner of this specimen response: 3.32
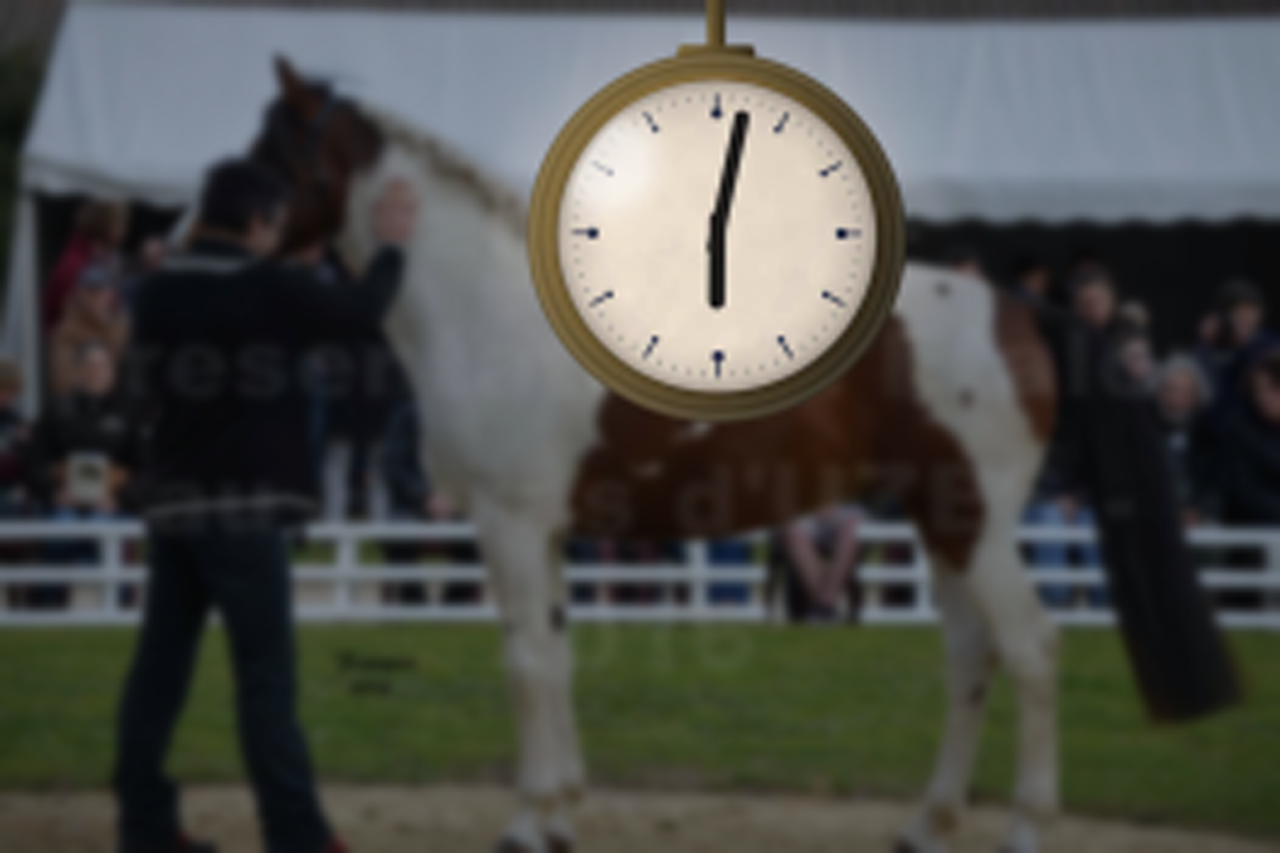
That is 6.02
